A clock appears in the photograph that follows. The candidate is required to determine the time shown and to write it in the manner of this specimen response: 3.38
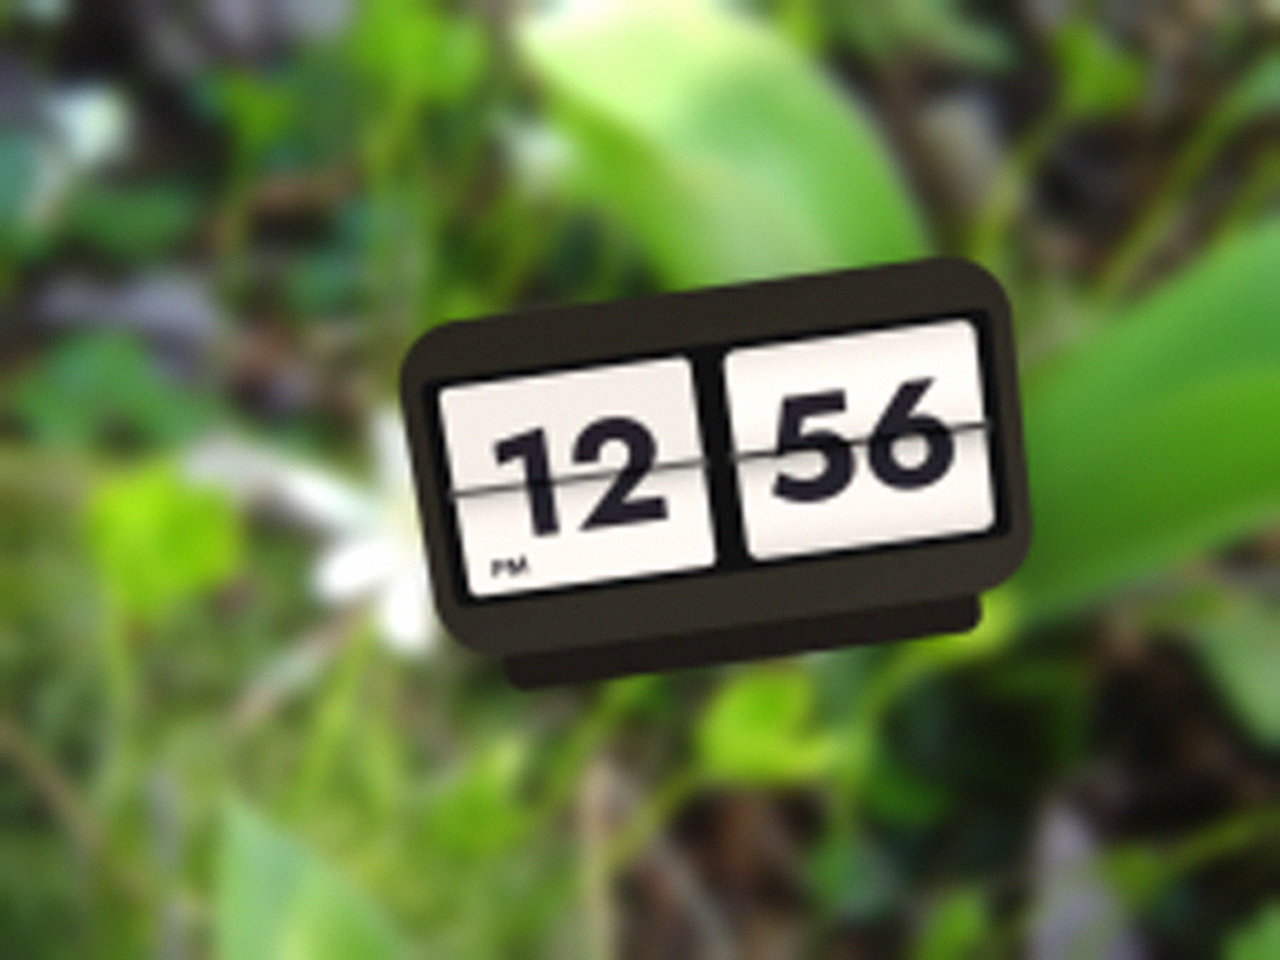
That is 12.56
